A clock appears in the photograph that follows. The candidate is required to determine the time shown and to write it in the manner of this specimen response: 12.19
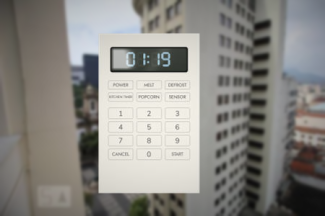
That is 1.19
